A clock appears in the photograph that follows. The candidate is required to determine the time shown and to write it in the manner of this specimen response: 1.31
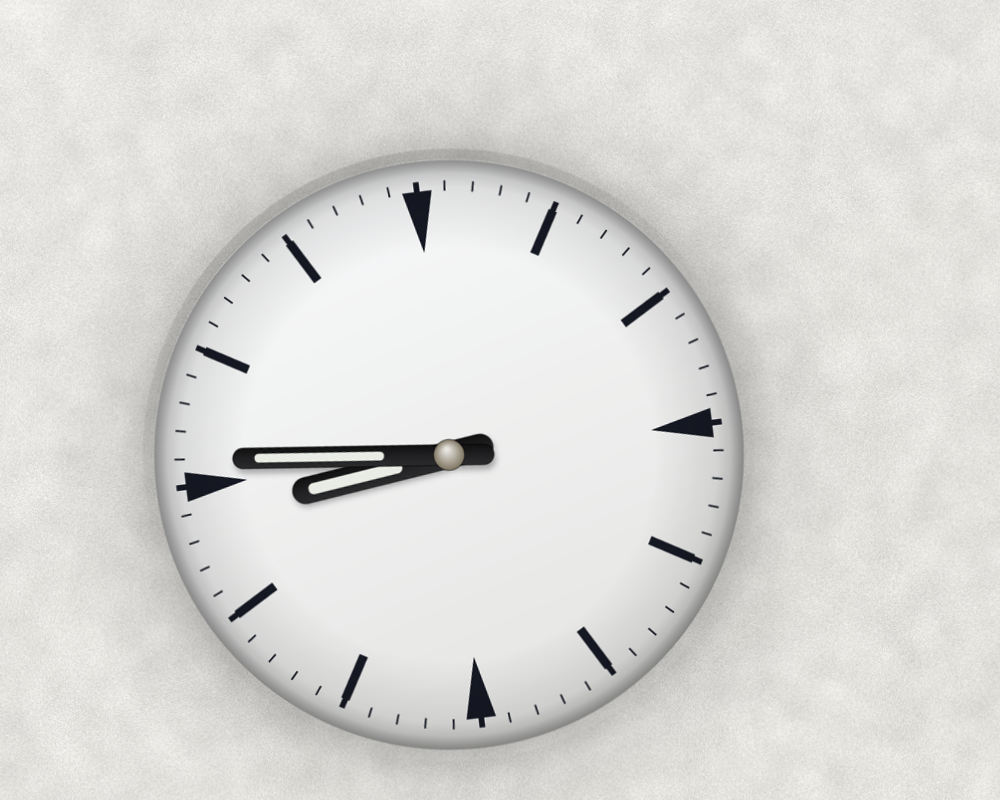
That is 8.46
